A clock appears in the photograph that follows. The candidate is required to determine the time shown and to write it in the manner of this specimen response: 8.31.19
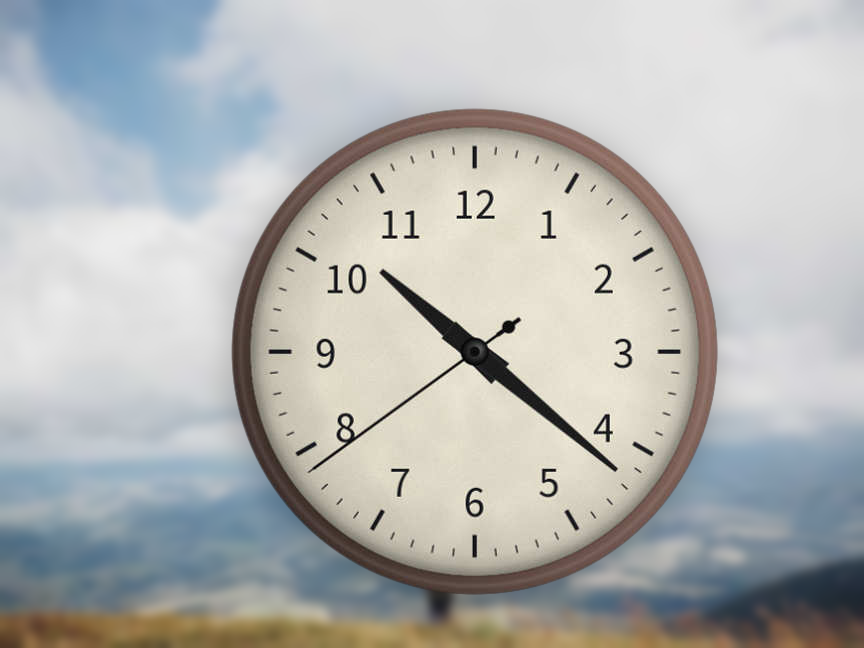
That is 10.21.39
